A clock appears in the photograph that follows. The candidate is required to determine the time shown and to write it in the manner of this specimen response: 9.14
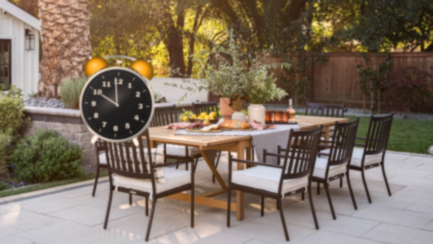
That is 9.59
